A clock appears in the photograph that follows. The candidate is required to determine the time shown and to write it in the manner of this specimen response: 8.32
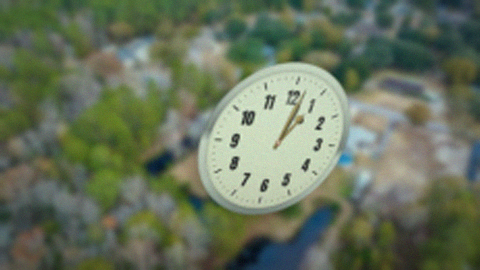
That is 1.02
